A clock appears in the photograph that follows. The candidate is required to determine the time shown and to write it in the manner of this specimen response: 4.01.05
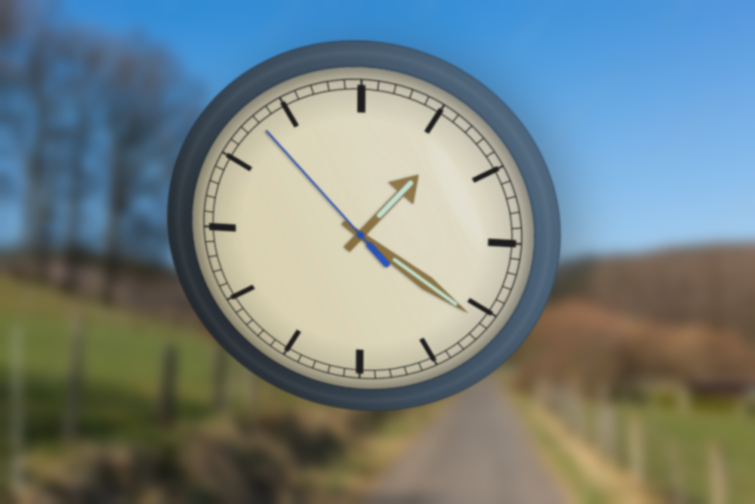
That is 1.20.53
